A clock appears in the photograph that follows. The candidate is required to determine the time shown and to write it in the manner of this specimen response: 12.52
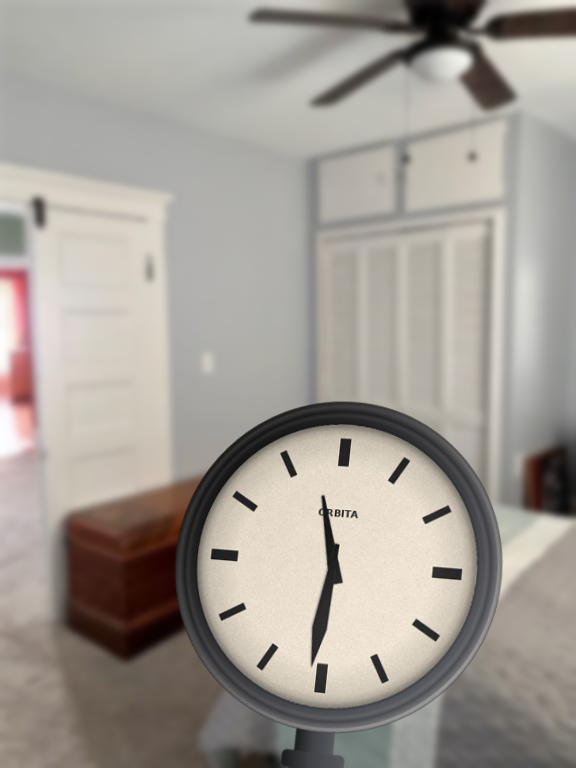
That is 11.31
